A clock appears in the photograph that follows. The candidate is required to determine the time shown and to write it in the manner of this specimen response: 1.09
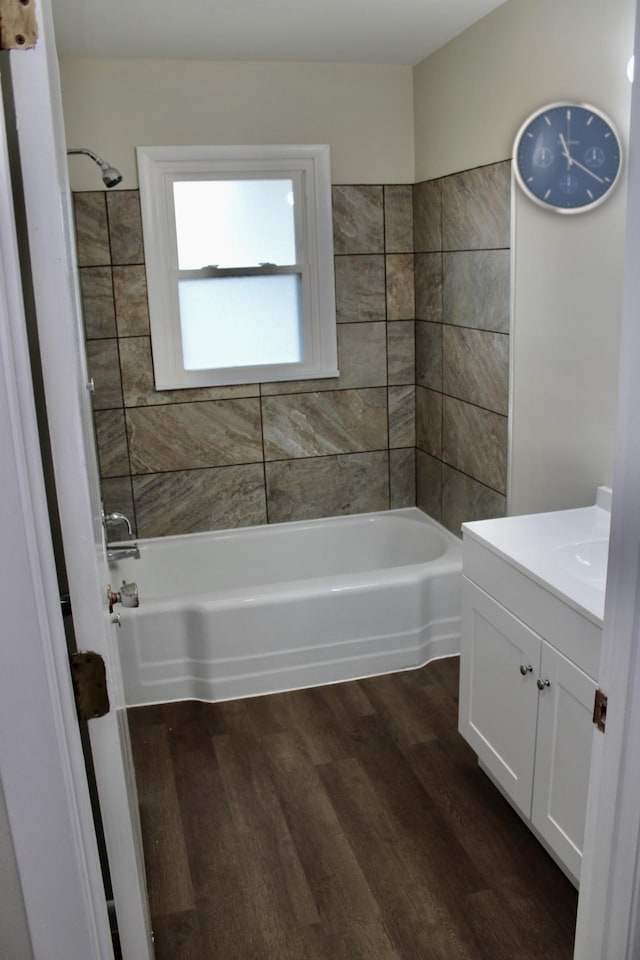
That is 11.21
